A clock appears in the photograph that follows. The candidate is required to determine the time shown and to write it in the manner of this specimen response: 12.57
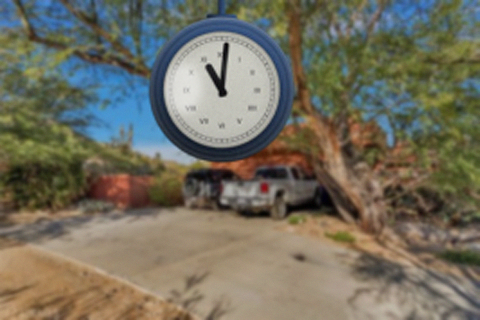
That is 11.01
